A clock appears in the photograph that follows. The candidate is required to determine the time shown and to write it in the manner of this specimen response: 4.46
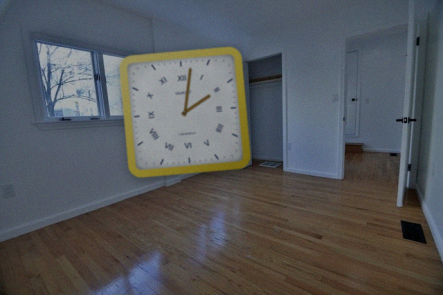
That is 2.02
